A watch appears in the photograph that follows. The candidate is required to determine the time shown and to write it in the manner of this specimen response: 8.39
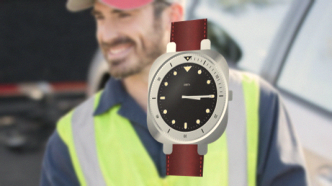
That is 3.15
